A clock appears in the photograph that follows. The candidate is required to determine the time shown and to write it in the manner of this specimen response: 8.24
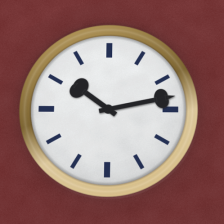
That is 10.13
